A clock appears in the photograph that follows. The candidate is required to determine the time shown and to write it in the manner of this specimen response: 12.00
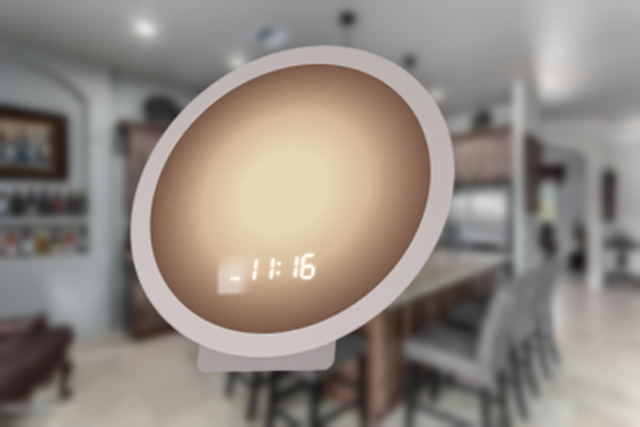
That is 11.16
